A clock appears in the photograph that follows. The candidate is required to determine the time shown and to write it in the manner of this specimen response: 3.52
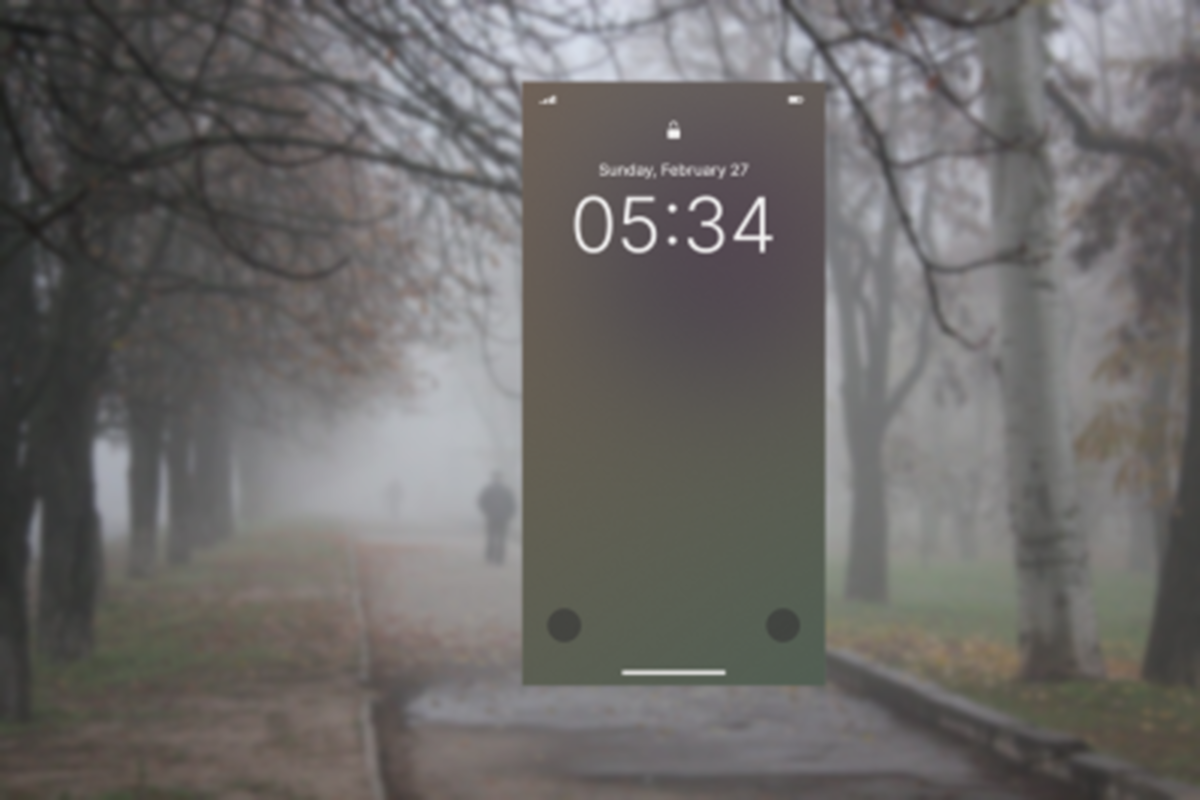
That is 5.34
